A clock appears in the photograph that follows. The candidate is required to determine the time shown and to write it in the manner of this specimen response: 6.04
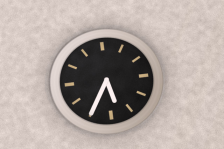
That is 5.35
